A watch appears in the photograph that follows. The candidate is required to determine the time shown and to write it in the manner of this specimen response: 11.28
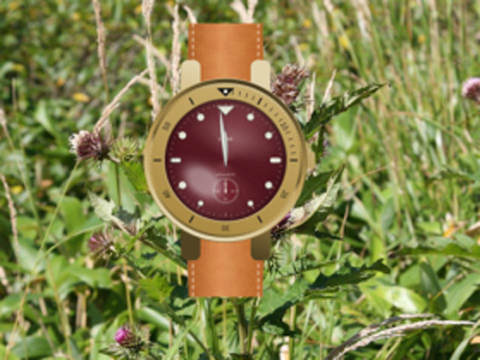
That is 11.59
